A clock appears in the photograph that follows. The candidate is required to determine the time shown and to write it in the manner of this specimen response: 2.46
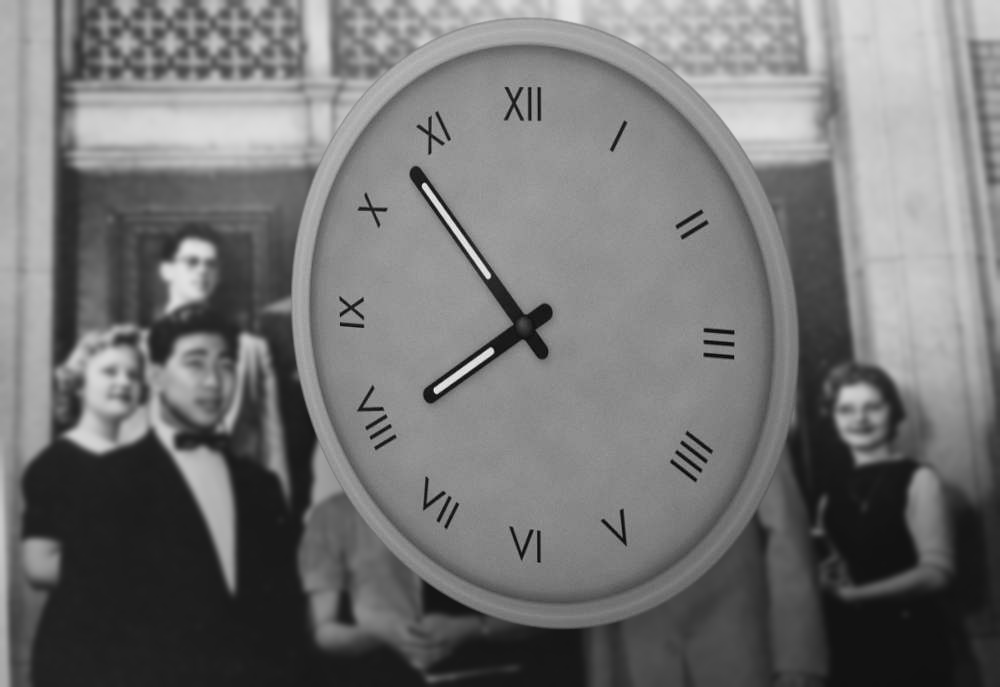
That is 7.53
